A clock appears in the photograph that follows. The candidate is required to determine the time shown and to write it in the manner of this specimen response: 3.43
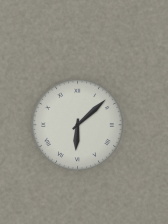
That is 6.08
